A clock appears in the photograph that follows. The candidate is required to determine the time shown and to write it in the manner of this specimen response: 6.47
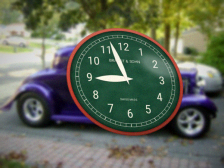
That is 8.57
